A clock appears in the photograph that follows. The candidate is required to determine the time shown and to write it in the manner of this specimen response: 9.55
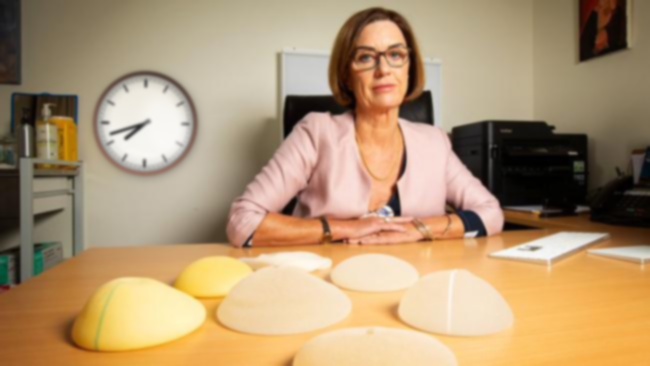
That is 7.42
